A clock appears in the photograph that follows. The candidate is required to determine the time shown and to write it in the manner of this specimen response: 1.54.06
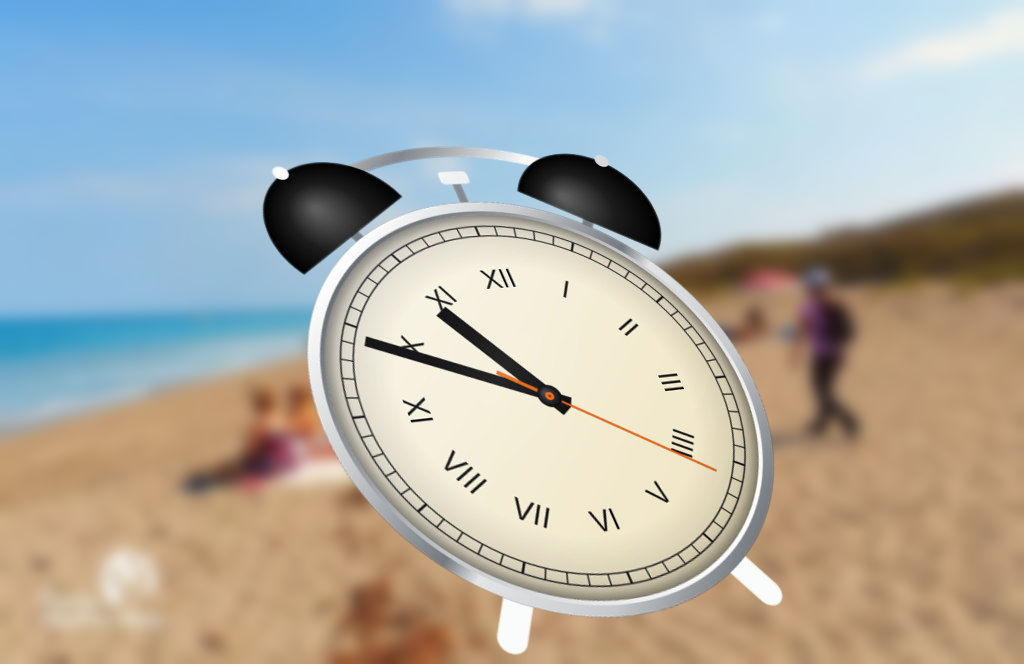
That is 10.49.21
